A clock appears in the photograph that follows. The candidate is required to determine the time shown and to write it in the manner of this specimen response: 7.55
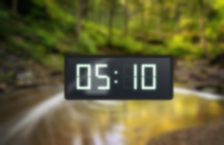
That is 5.10
